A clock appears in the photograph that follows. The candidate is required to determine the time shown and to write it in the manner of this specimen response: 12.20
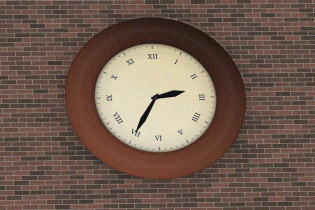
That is 2.35
